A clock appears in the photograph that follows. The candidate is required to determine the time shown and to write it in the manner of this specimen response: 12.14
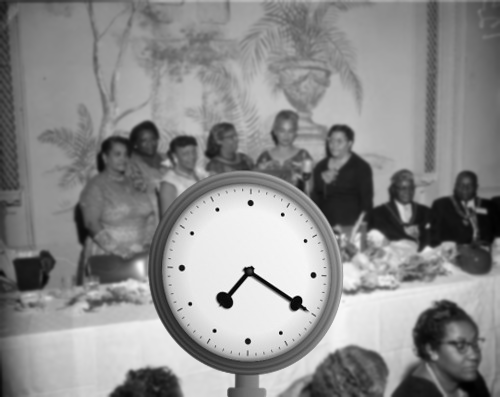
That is 7.20
